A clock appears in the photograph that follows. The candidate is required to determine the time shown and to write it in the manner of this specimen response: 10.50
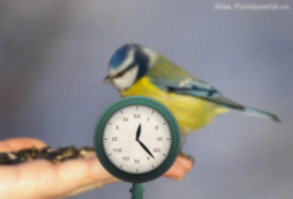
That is 12.23
